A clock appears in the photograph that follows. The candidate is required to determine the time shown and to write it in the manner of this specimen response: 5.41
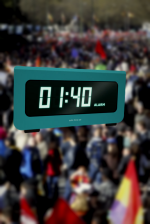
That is 1.40
